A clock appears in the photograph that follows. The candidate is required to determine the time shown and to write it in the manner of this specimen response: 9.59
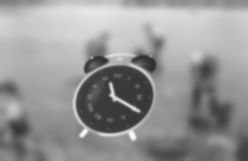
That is 11.20
